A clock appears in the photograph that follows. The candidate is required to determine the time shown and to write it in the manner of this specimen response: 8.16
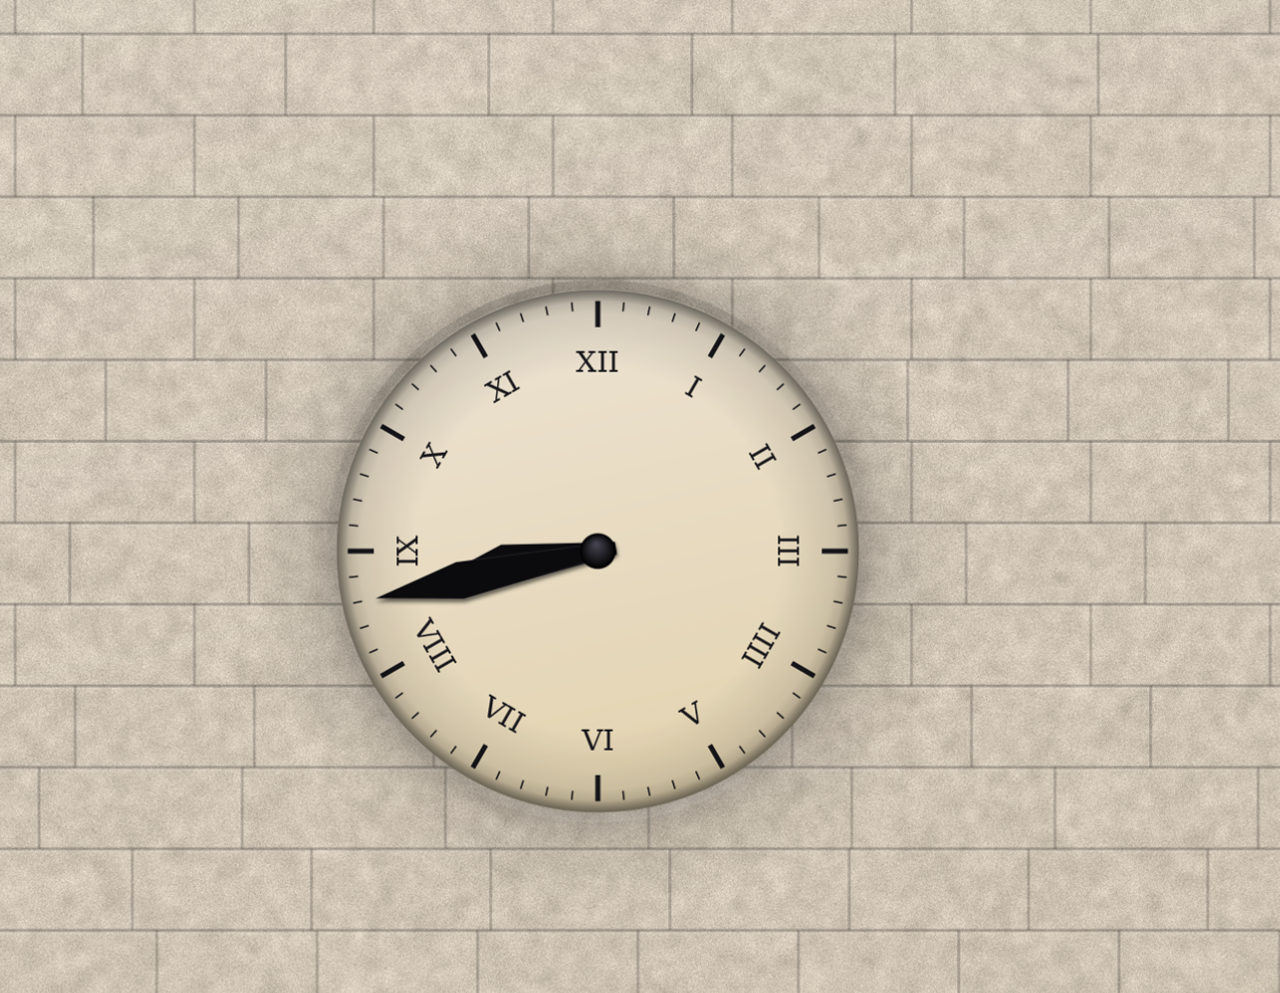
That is 8.43
